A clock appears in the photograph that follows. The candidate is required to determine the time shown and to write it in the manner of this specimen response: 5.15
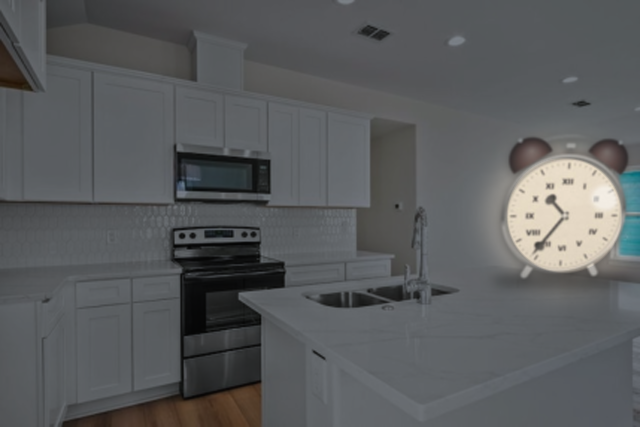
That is 10.36
